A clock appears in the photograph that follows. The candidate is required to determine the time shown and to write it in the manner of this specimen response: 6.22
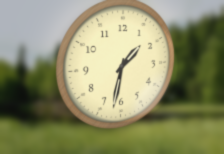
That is 1.32
